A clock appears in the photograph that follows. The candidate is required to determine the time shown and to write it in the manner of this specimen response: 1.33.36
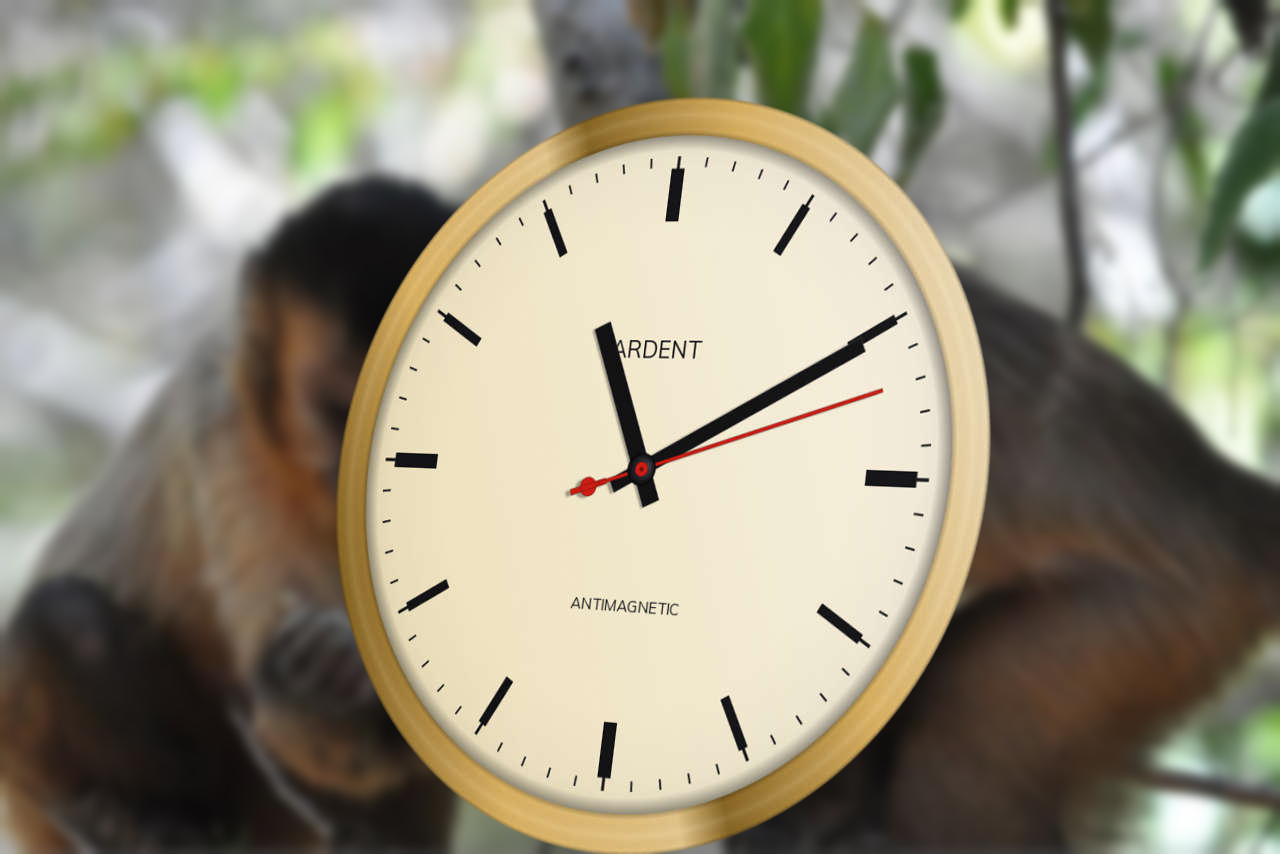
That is 11.10.12
